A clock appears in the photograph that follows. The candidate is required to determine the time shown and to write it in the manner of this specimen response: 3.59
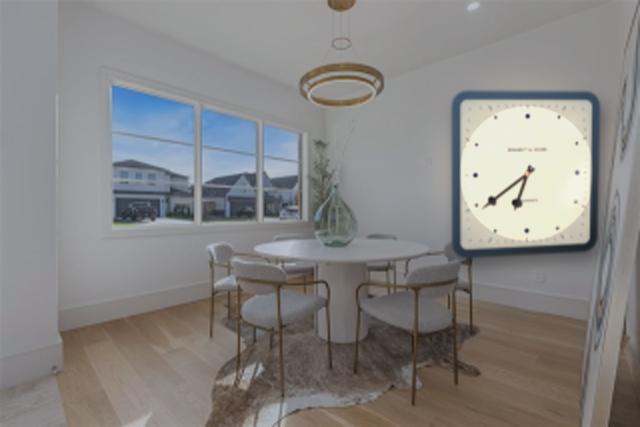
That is 6.39
